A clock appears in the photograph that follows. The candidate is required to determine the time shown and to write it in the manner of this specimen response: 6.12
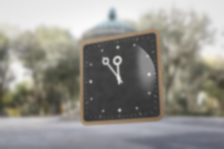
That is 11.54
